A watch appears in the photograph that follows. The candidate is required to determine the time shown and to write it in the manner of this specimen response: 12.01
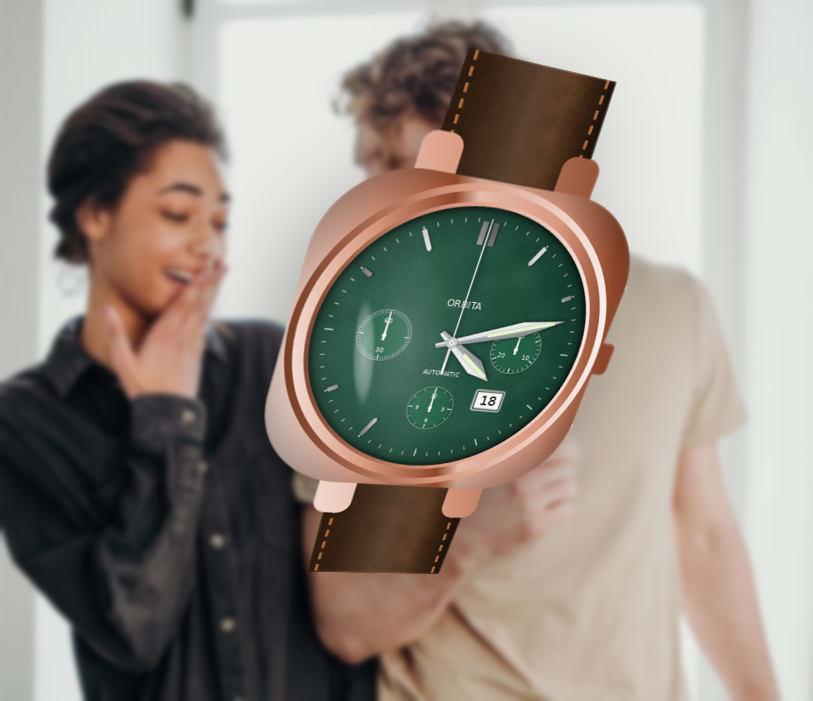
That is 4.12
